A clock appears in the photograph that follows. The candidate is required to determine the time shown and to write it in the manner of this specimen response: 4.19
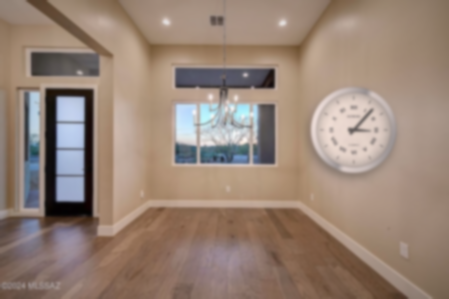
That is 3.07
